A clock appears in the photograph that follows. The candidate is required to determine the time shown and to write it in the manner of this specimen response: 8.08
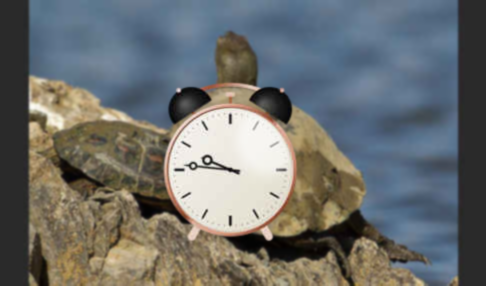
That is 9.46
